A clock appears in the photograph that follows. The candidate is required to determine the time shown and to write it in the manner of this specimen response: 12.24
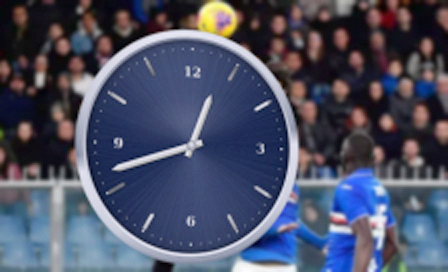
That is 12.42
